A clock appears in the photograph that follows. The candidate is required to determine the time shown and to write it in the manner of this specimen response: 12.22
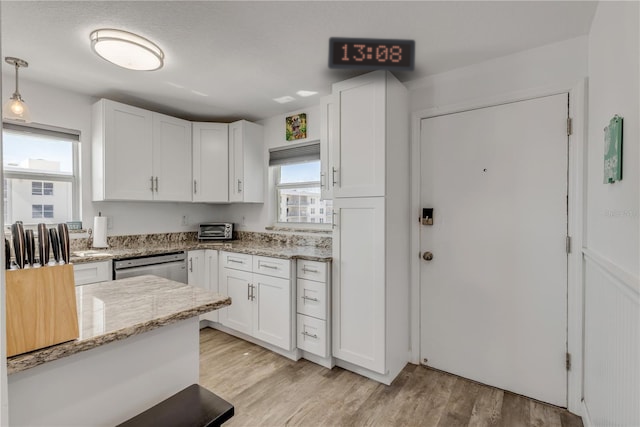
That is 13.08
